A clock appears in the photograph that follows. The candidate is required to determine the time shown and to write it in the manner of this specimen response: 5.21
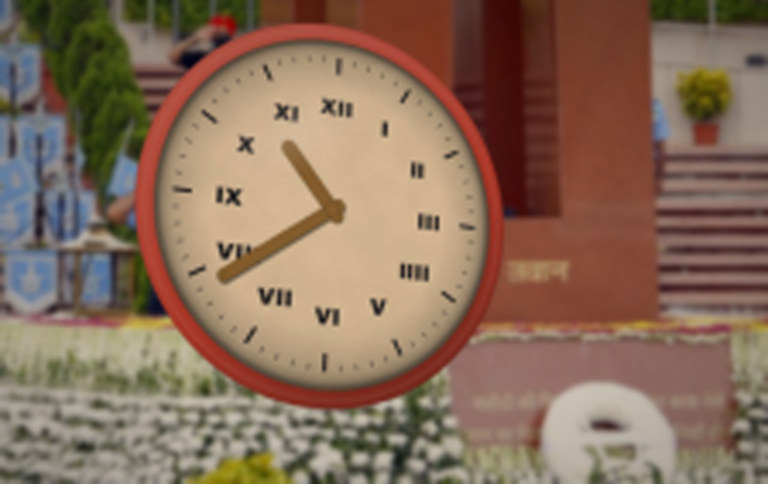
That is 10.39
